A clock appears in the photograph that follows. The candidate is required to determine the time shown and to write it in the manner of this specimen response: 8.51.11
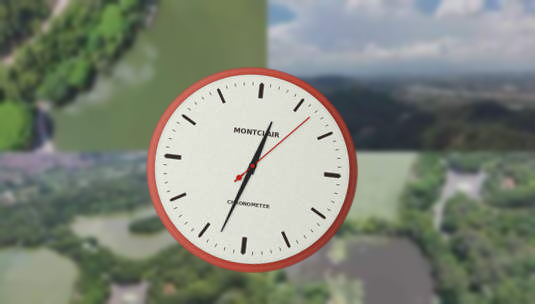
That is 12.33.07
